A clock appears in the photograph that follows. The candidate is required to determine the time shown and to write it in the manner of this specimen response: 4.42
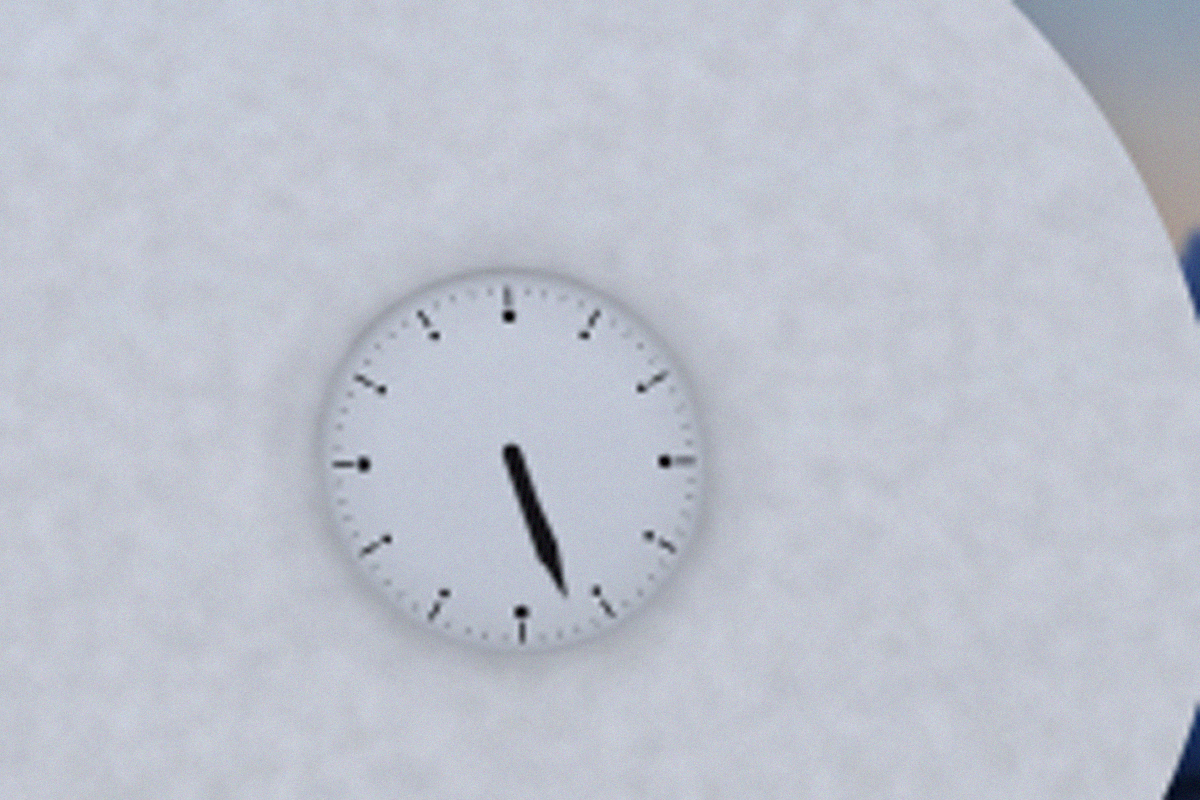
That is 5.27
